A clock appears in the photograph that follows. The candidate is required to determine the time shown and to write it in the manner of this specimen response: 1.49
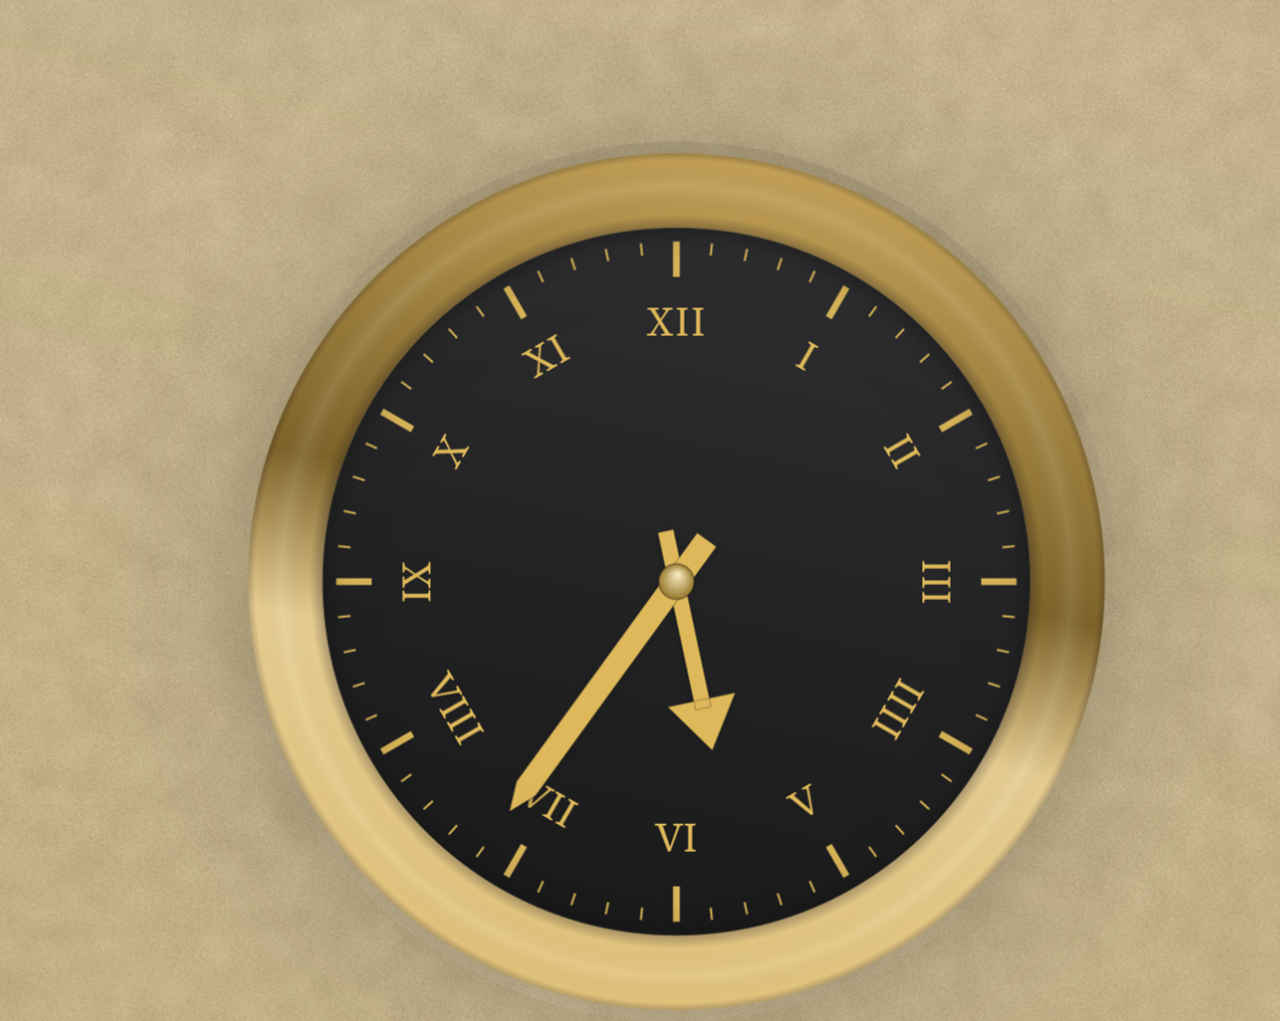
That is 5.36
